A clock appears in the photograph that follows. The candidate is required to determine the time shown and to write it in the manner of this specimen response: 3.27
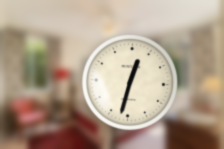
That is 12.32
